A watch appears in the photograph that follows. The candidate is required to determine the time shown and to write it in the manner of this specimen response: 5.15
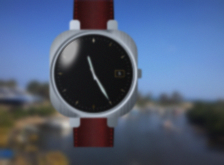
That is 11.25
